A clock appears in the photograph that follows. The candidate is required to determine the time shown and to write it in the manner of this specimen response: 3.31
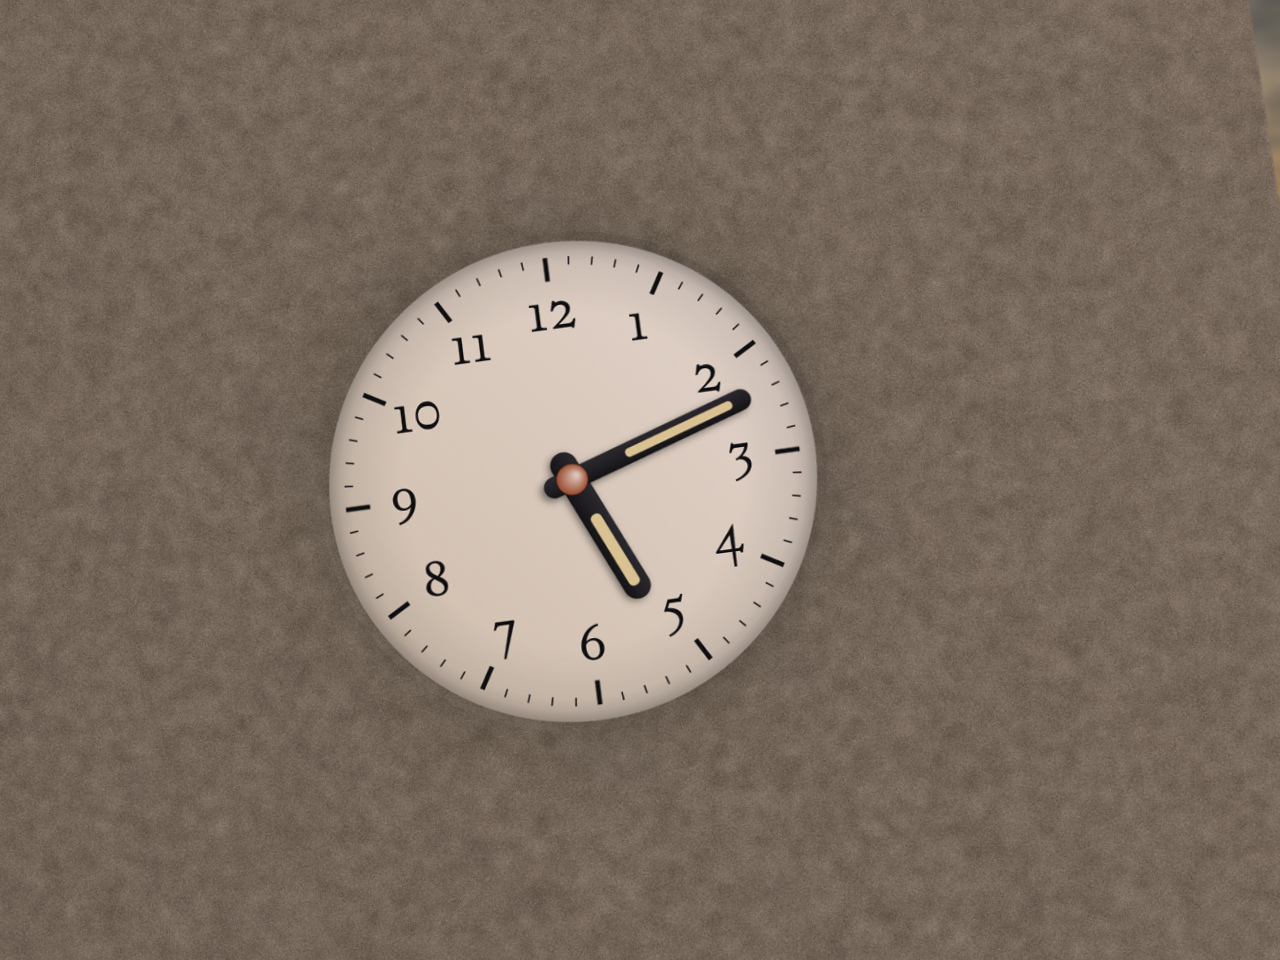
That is 5.12
